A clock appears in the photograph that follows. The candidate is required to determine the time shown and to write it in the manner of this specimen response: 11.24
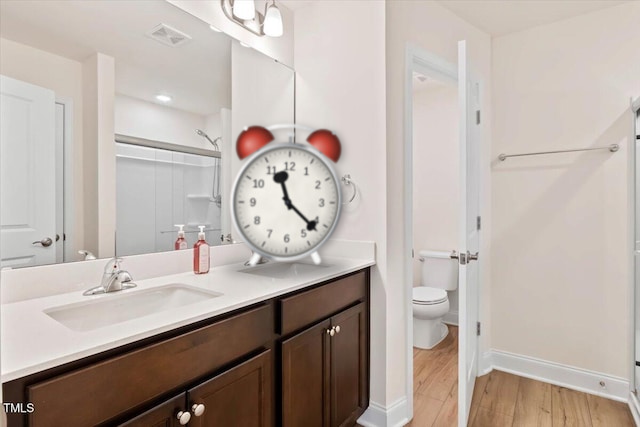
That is 11.22
